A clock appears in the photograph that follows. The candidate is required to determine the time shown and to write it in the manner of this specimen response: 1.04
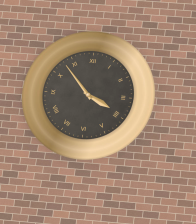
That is 3.53
